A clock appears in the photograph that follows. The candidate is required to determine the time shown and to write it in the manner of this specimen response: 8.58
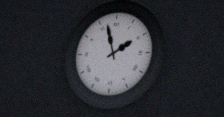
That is 1.57
